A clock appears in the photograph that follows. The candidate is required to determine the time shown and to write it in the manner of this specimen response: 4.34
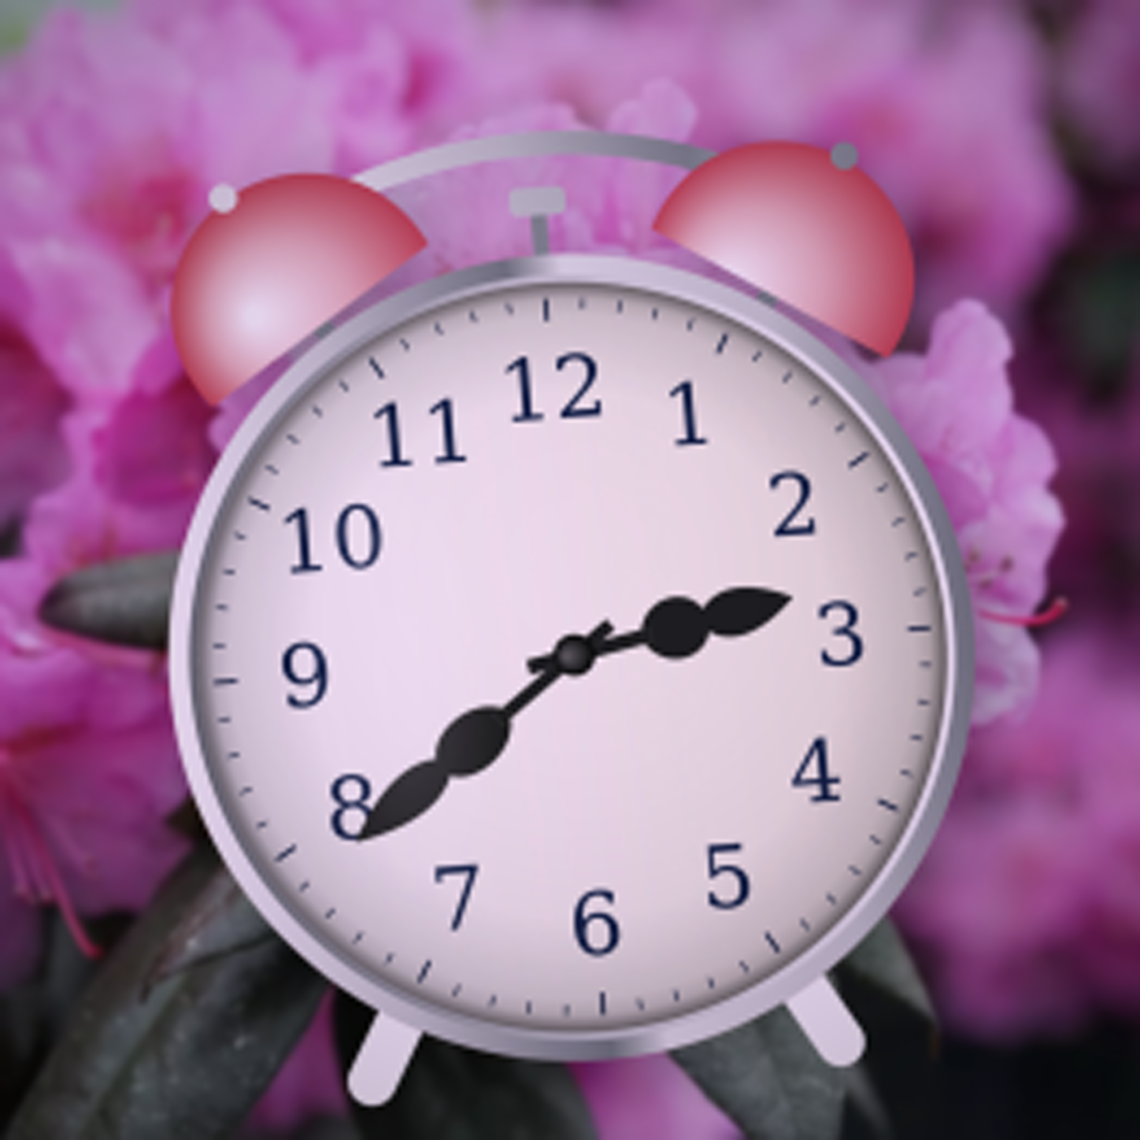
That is 2.39
